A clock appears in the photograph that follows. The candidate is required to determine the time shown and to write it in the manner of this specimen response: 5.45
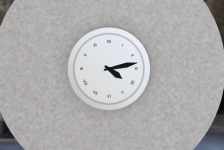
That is 4.13
